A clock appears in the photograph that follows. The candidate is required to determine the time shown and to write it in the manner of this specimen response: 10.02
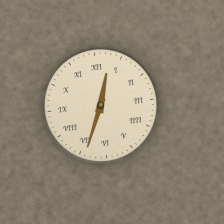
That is 12.34
